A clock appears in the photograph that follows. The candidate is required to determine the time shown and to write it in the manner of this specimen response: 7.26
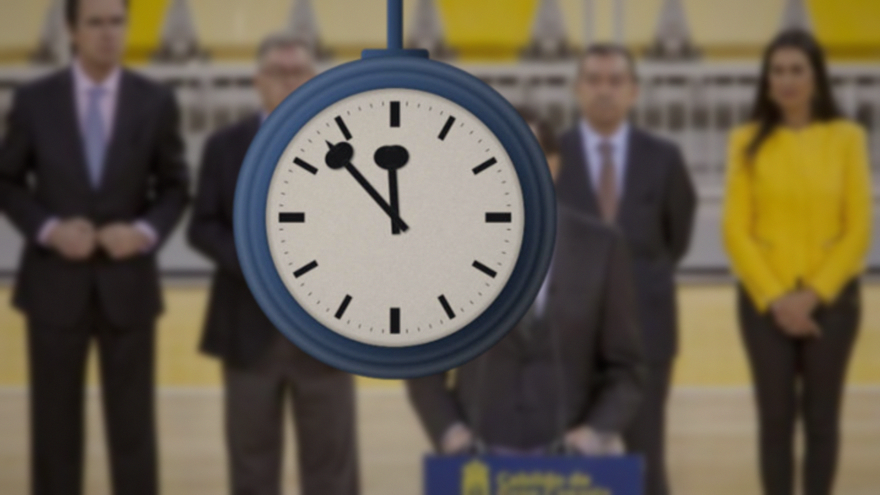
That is 11.53
